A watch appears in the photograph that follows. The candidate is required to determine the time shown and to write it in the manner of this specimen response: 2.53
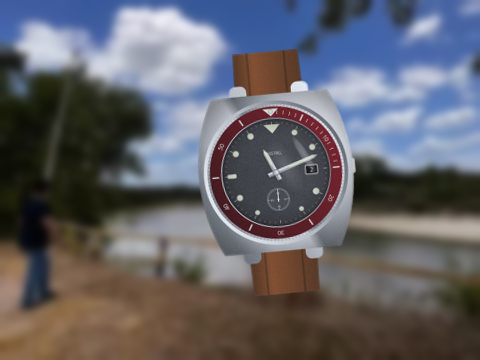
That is 11.12
